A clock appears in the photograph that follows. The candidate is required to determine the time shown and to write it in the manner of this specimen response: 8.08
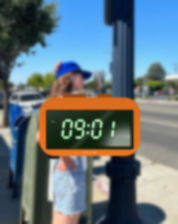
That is 9.01
